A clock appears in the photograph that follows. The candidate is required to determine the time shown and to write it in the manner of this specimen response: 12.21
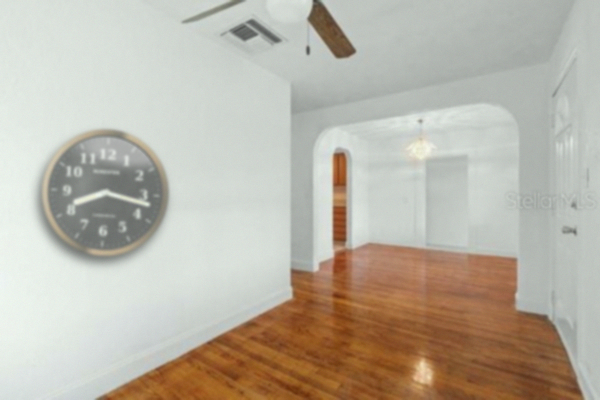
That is 8.17
